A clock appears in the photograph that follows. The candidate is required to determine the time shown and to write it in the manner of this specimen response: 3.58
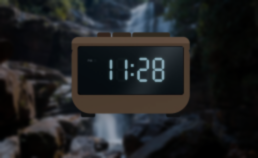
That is 11.28
